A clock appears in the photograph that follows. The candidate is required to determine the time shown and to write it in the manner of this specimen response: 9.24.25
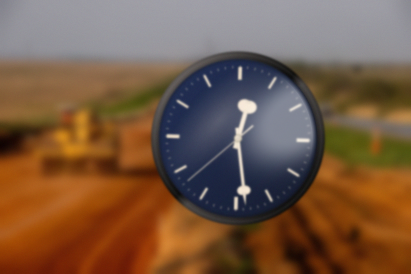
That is 12.28.38
